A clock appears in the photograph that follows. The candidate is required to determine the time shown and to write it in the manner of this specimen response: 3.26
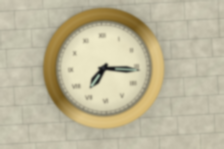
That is 7.16
